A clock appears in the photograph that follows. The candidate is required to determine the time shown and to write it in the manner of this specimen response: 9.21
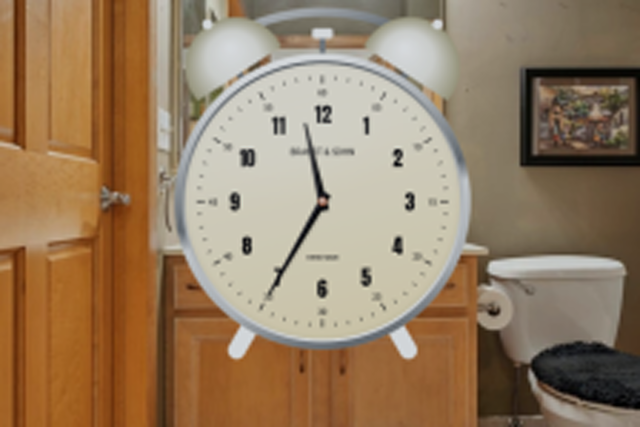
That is 11.35
